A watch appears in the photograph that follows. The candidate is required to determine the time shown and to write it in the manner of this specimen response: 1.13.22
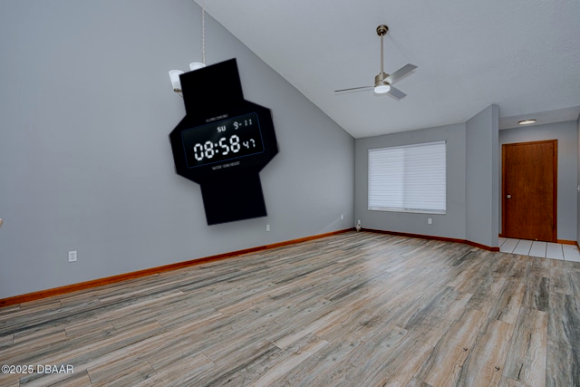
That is 8.58.47
